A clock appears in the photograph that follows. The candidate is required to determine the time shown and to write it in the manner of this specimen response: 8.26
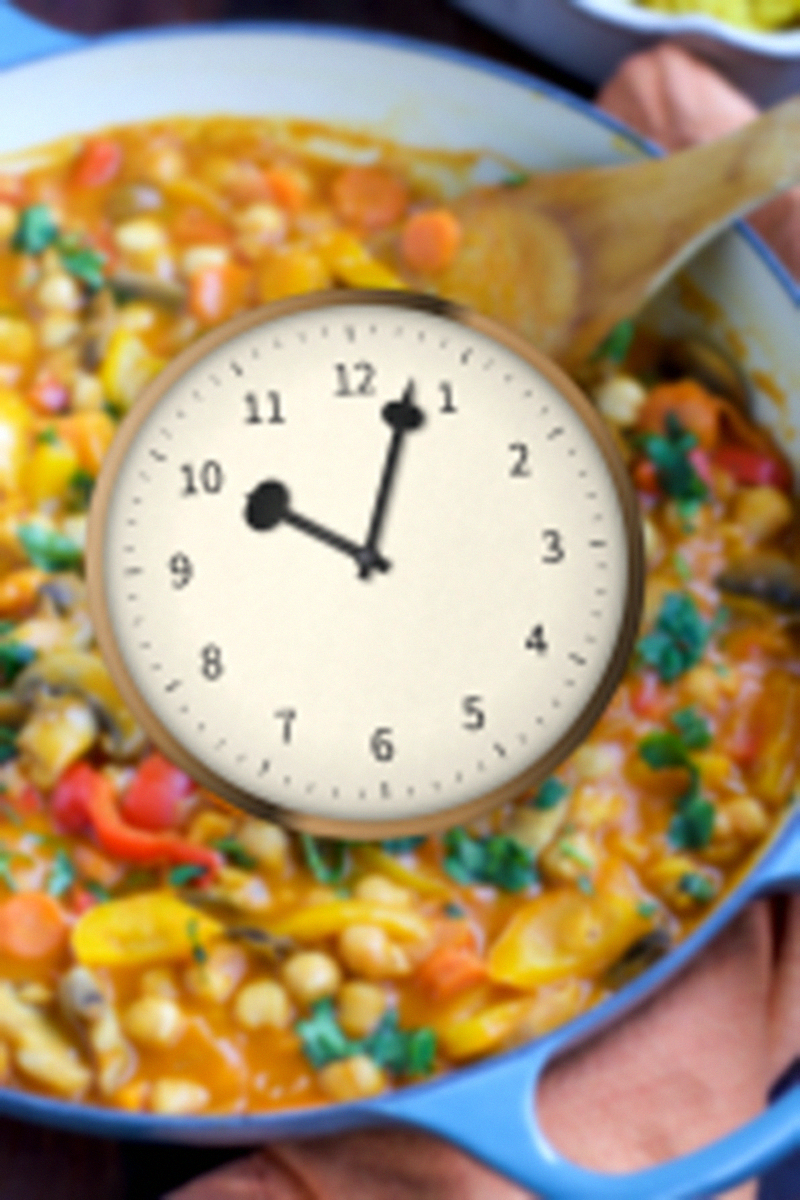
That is 10.03
